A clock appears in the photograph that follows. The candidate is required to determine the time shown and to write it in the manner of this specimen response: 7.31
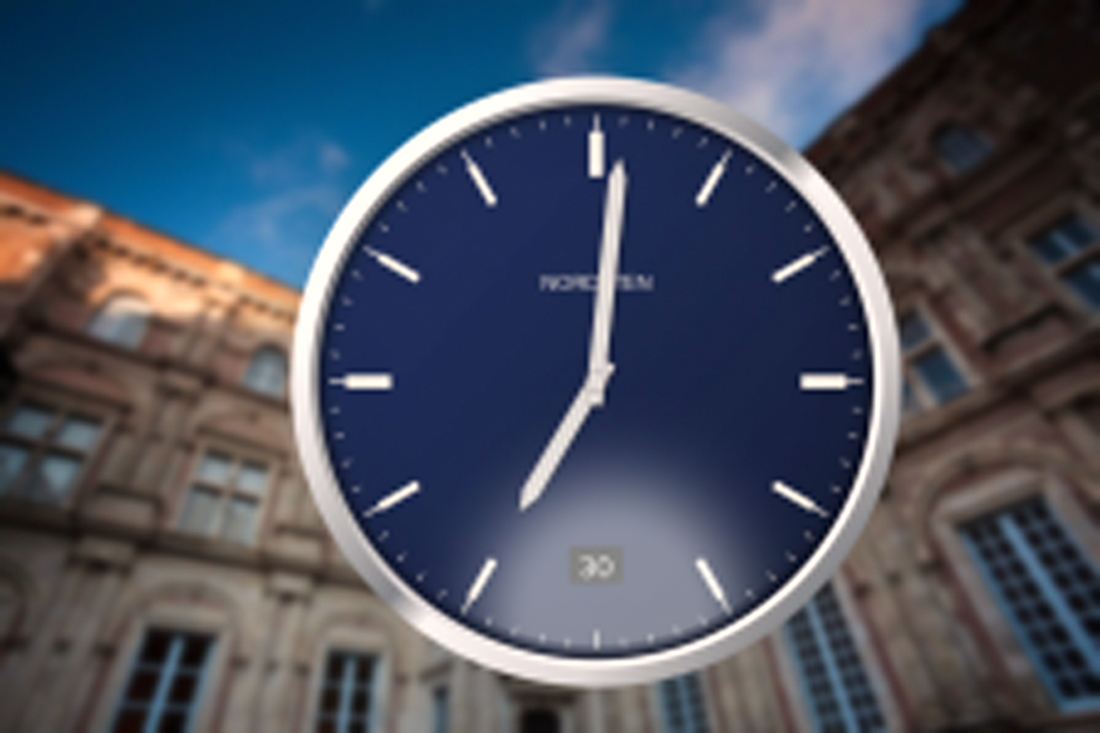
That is 7.01
